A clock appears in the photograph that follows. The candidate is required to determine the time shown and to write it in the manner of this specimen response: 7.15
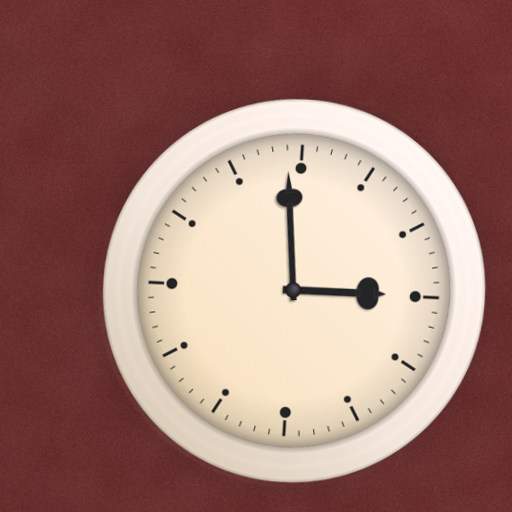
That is 2.59
